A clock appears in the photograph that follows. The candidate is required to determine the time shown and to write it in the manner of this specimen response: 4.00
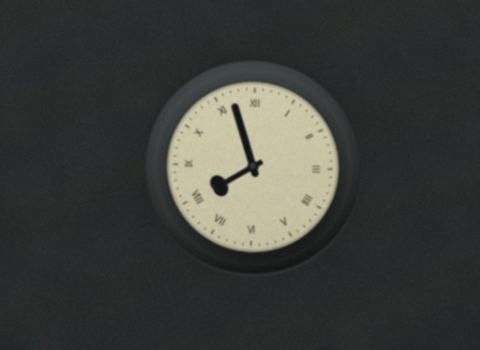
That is 7.57
